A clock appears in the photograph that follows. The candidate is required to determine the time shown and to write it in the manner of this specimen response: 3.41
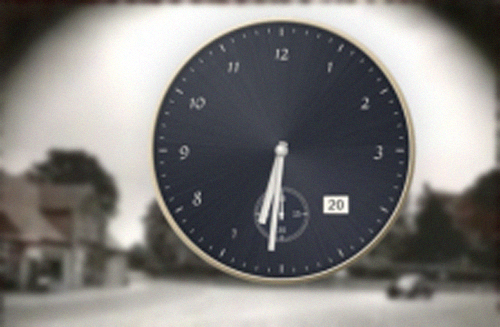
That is 6.31
